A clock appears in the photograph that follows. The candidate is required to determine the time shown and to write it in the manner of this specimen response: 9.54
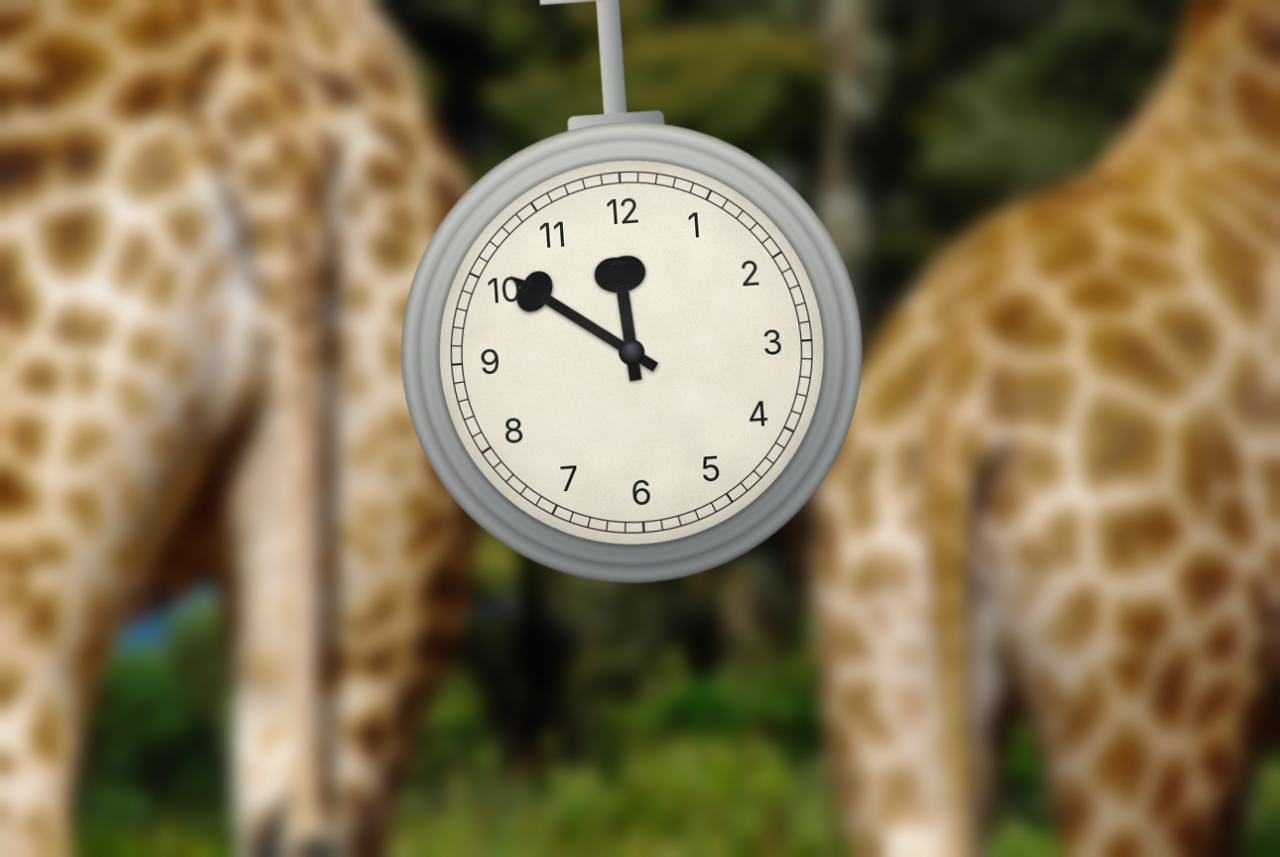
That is 11.51
